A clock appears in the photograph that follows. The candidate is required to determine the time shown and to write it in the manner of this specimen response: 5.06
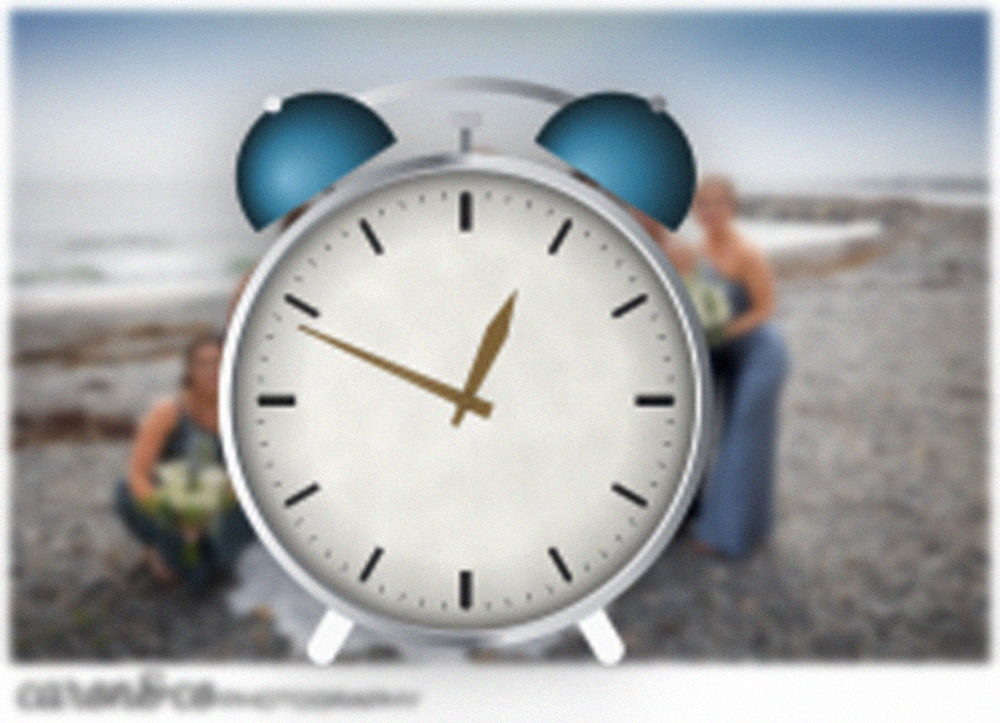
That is 12.49
